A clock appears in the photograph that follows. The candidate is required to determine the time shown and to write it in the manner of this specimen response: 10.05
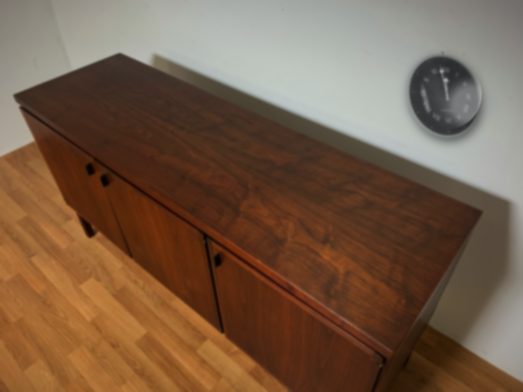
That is 11.58
